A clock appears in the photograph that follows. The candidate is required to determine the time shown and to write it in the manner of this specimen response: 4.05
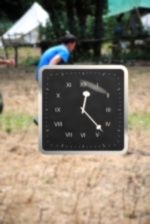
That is 12.23
